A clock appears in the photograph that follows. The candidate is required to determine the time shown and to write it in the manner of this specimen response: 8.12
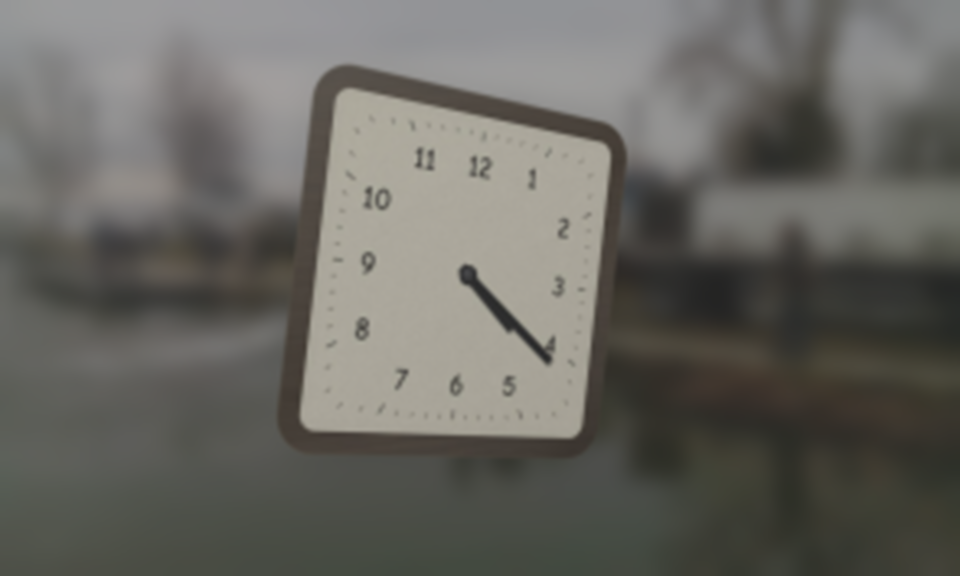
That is 4.21
